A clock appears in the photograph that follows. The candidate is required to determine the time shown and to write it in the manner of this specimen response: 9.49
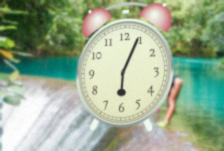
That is 6.04
